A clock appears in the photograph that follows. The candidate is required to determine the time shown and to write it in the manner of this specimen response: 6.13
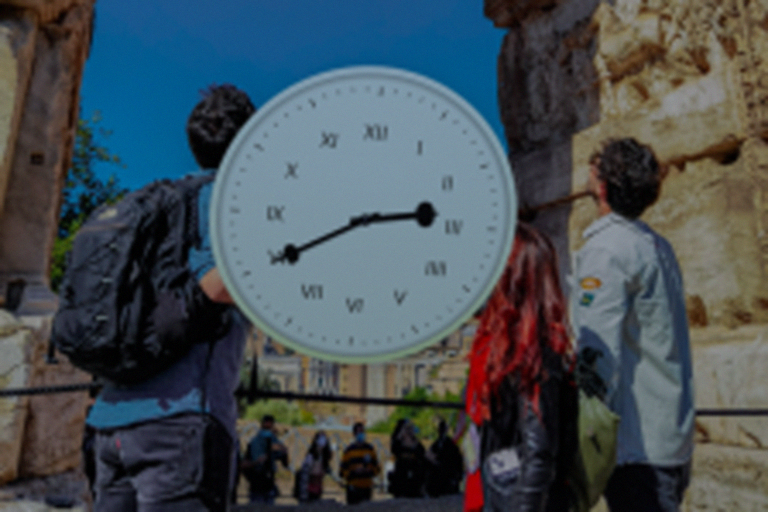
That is 2.40
